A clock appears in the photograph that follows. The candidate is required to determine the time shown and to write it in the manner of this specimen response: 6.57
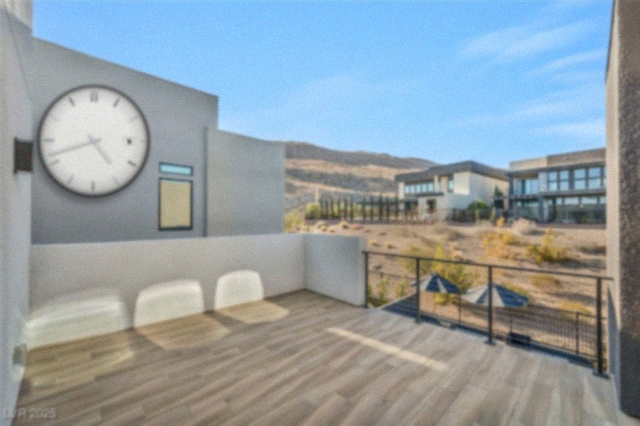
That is 4.42
